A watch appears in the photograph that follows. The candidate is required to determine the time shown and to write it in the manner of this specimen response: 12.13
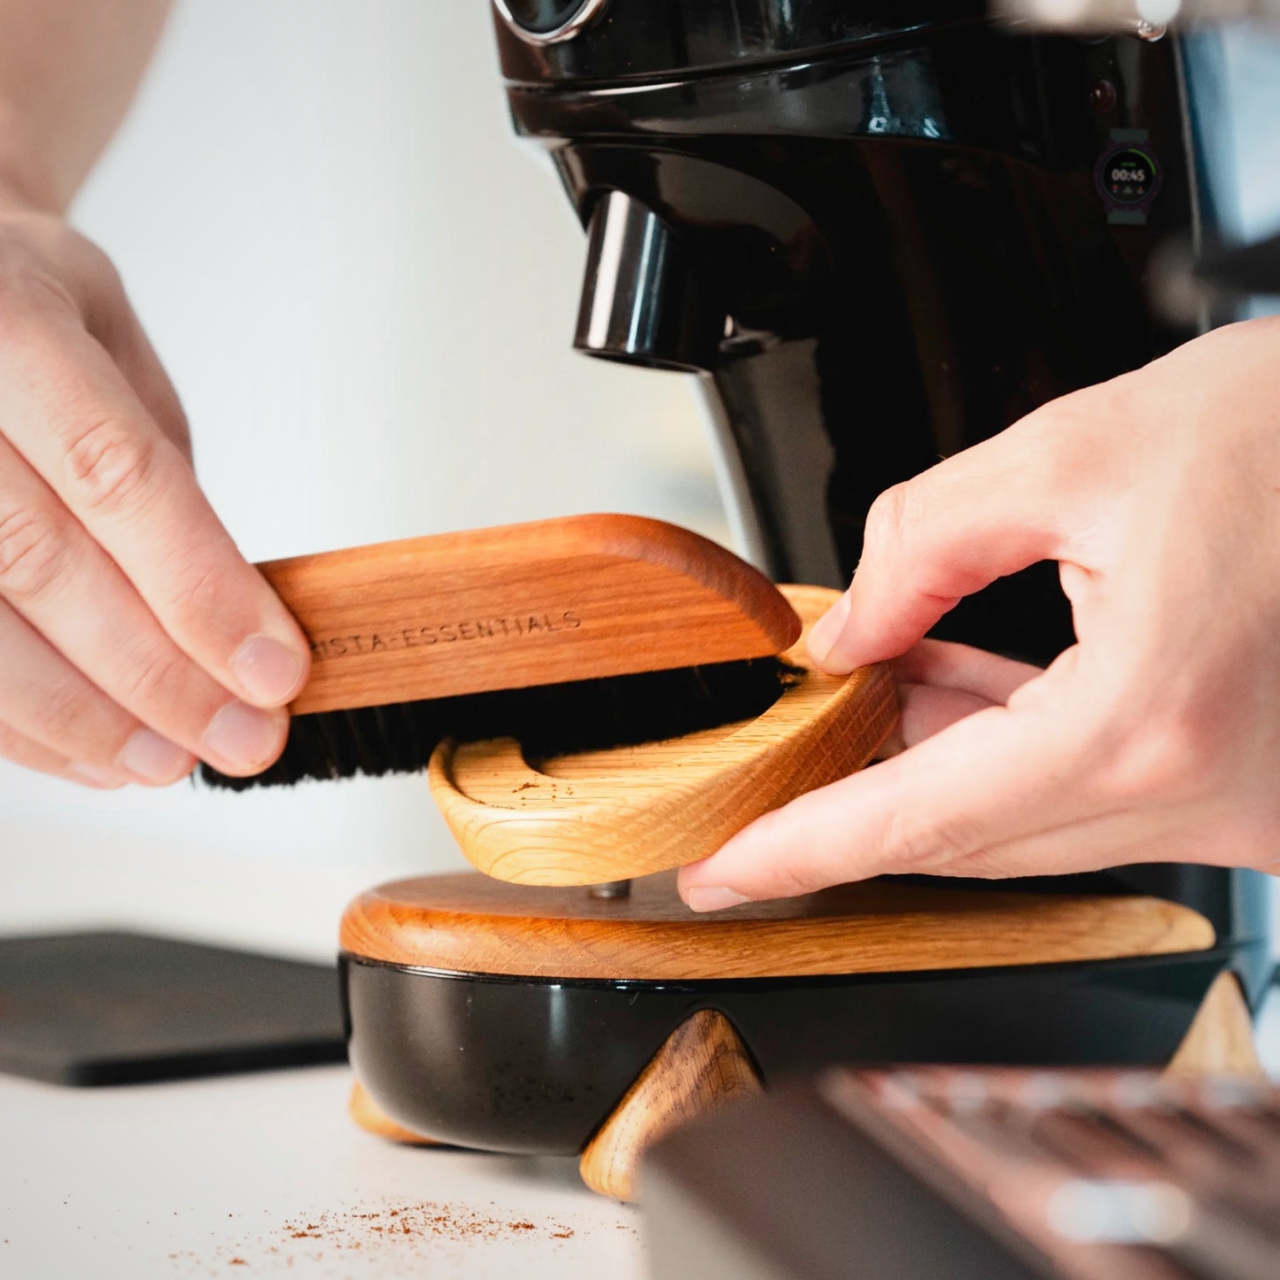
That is 0.45
